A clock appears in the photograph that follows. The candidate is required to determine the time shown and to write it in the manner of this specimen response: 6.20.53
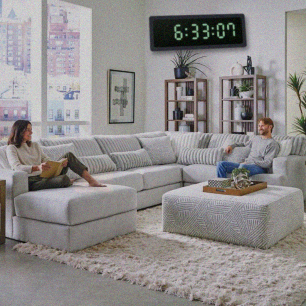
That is 6.33.07
